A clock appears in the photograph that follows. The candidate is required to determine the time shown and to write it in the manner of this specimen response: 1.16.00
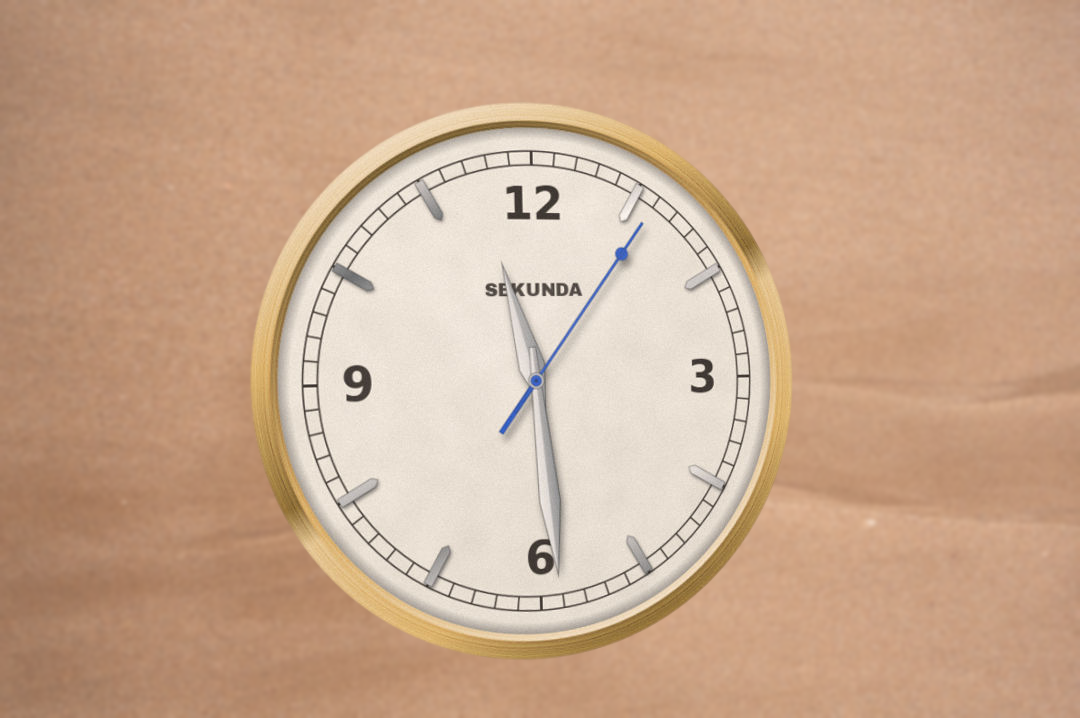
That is 11.29.06
